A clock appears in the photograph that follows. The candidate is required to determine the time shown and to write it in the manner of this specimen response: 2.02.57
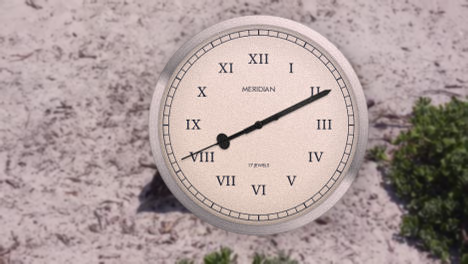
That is 8.10.41
